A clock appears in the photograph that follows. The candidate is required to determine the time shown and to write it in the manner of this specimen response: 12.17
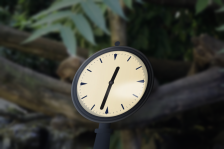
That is 12.32
